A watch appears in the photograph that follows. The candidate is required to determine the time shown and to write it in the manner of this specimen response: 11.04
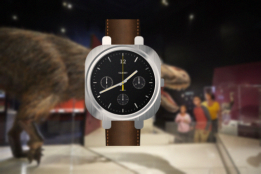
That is 1.41
